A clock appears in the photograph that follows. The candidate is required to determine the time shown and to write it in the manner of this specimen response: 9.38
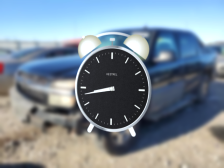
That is 8.43
